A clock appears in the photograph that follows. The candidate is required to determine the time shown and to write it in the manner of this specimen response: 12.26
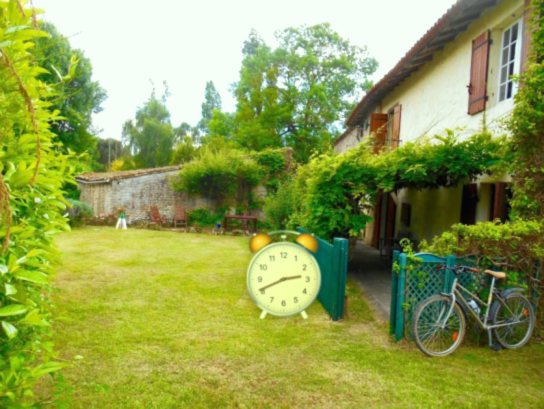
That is 2.41
